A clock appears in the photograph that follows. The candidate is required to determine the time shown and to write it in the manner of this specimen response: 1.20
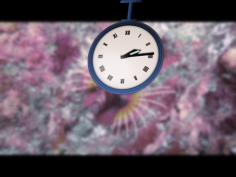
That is 2.14
